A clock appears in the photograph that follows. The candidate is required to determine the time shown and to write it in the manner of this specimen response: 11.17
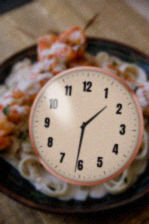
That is 1.31
